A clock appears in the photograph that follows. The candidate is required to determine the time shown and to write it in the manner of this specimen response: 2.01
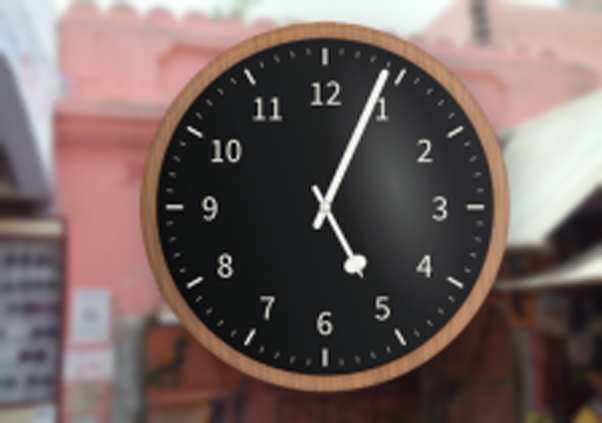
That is 5.04
